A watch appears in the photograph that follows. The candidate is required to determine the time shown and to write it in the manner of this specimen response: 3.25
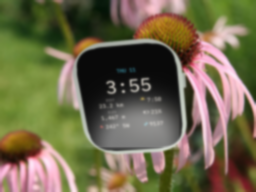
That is 3.55
